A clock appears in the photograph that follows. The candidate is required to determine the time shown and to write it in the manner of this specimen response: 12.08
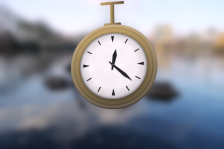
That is 12.22
